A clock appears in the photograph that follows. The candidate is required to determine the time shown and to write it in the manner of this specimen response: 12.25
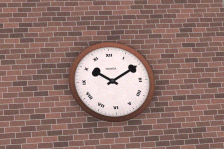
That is 10.10
